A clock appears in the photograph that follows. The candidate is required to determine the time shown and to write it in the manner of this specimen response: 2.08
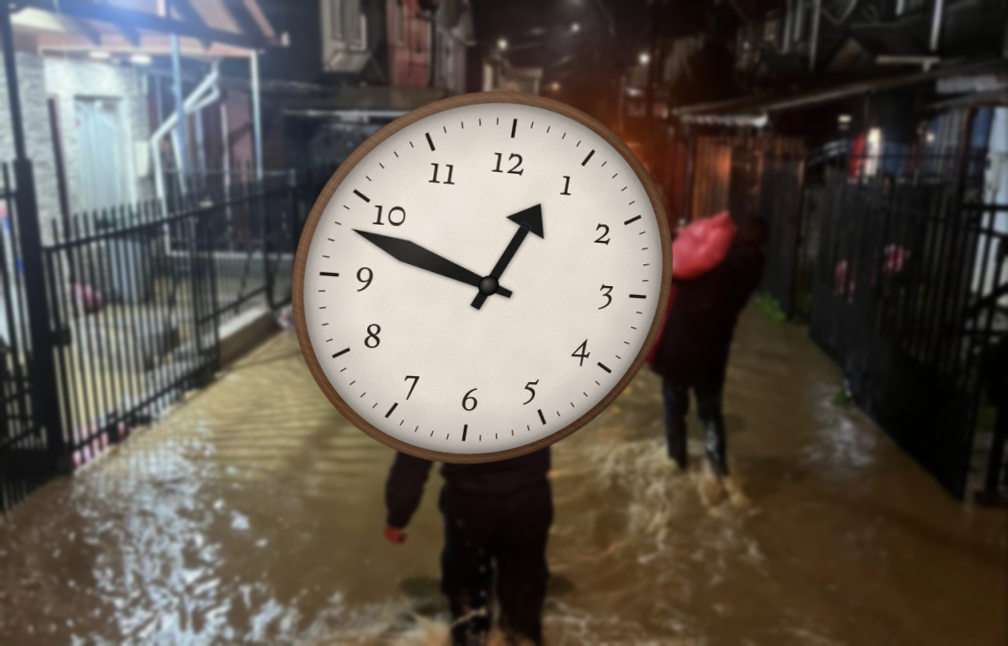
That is 12.48
